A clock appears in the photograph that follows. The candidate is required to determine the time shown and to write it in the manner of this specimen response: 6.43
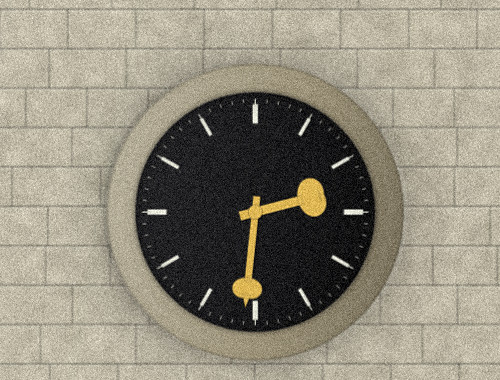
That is 2.31
